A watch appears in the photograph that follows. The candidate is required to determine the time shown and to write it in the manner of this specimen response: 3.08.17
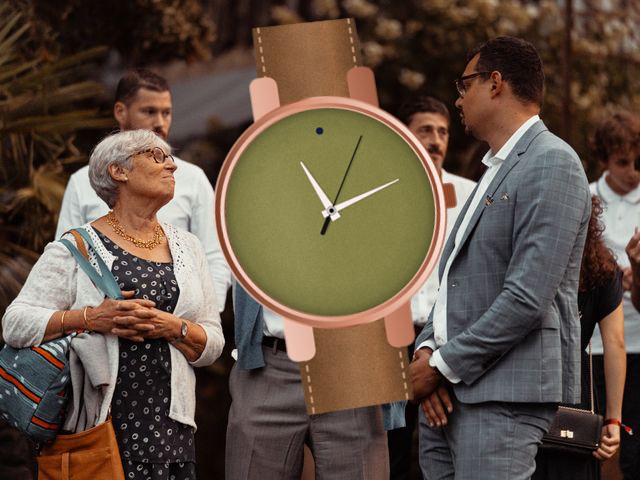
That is 11.12.05
